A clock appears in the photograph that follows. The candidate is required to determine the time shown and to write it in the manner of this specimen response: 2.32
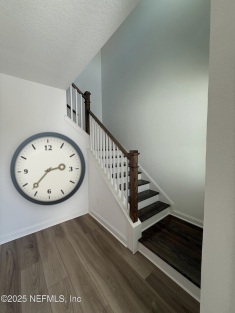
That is 2.37
